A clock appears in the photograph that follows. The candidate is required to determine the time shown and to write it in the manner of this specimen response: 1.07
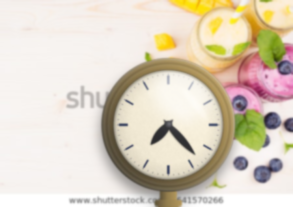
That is 7.23
